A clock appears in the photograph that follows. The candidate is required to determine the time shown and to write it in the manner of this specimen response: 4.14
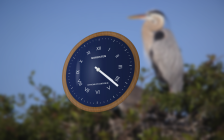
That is 4.22
